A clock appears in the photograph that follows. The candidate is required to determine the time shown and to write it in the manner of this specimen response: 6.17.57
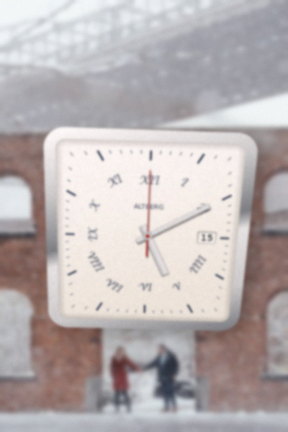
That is 5.10.00
